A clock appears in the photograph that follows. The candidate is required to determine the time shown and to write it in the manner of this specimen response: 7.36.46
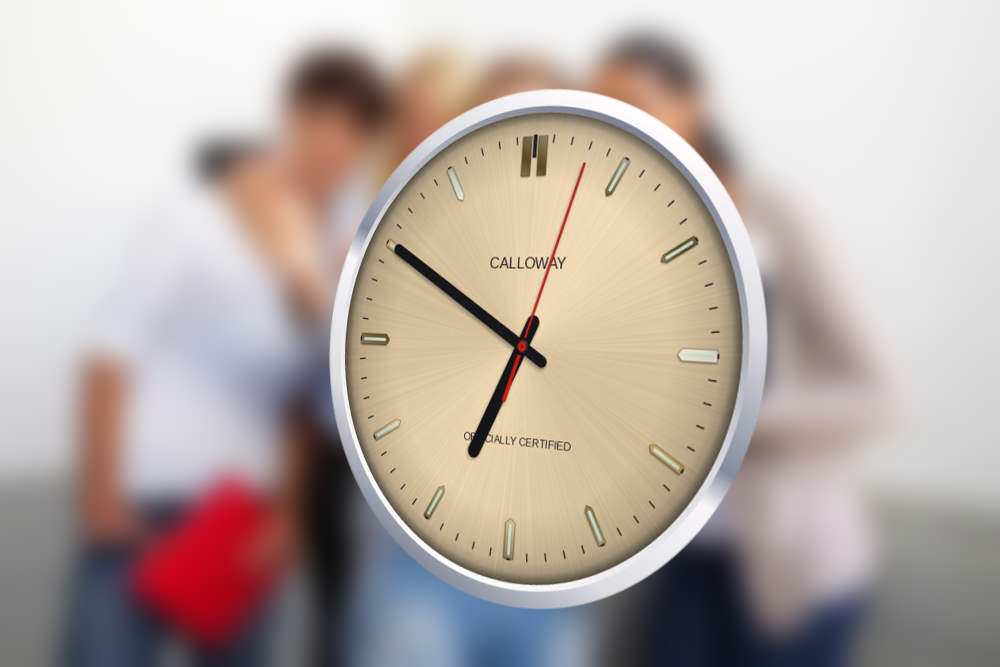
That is 6.50.03
